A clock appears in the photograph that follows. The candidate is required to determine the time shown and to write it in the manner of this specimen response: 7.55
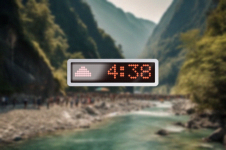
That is 4.38
